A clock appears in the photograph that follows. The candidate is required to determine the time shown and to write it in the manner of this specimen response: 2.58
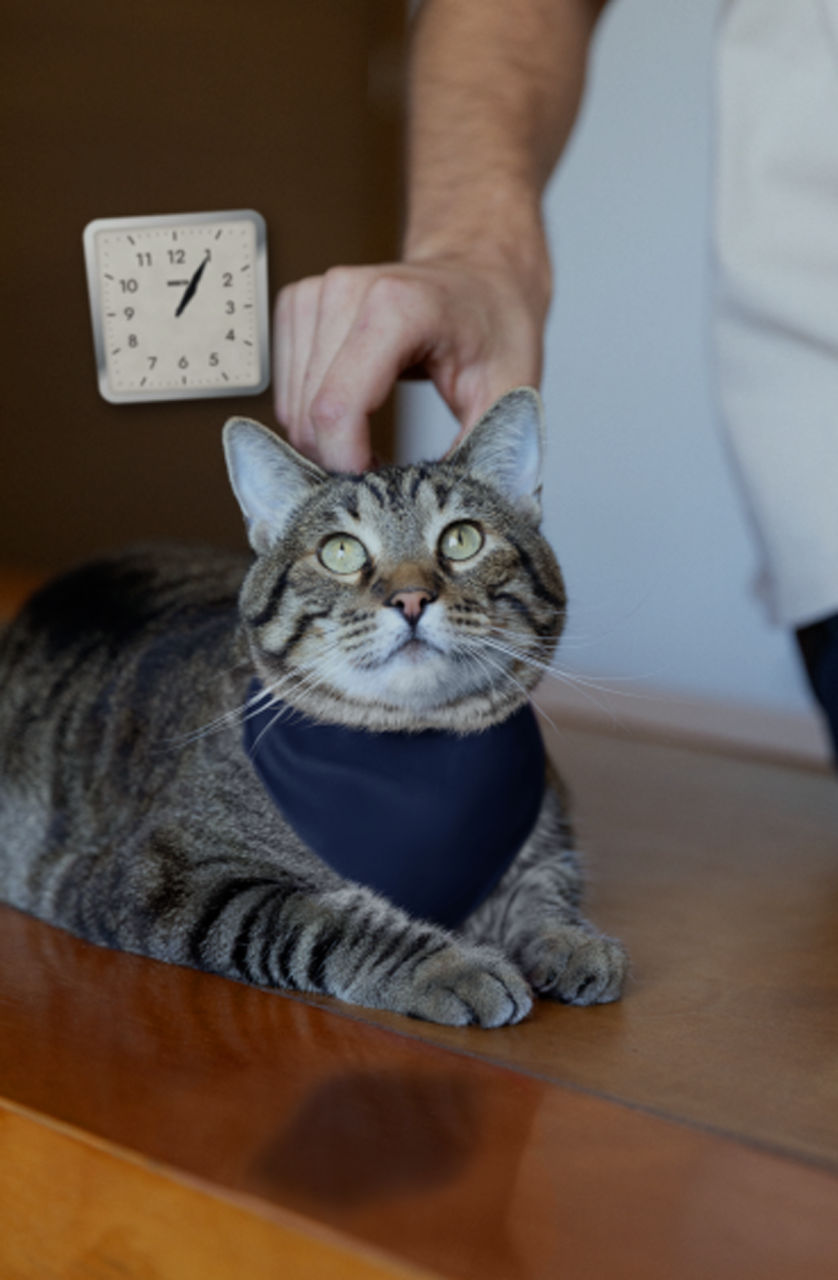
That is 1.05
